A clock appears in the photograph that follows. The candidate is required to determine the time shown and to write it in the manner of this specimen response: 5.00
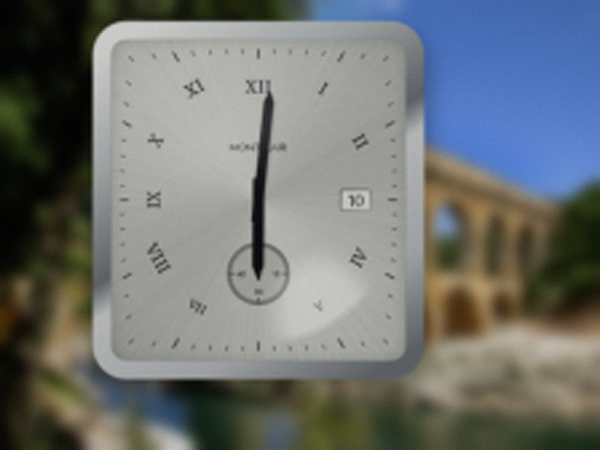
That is 6.01
